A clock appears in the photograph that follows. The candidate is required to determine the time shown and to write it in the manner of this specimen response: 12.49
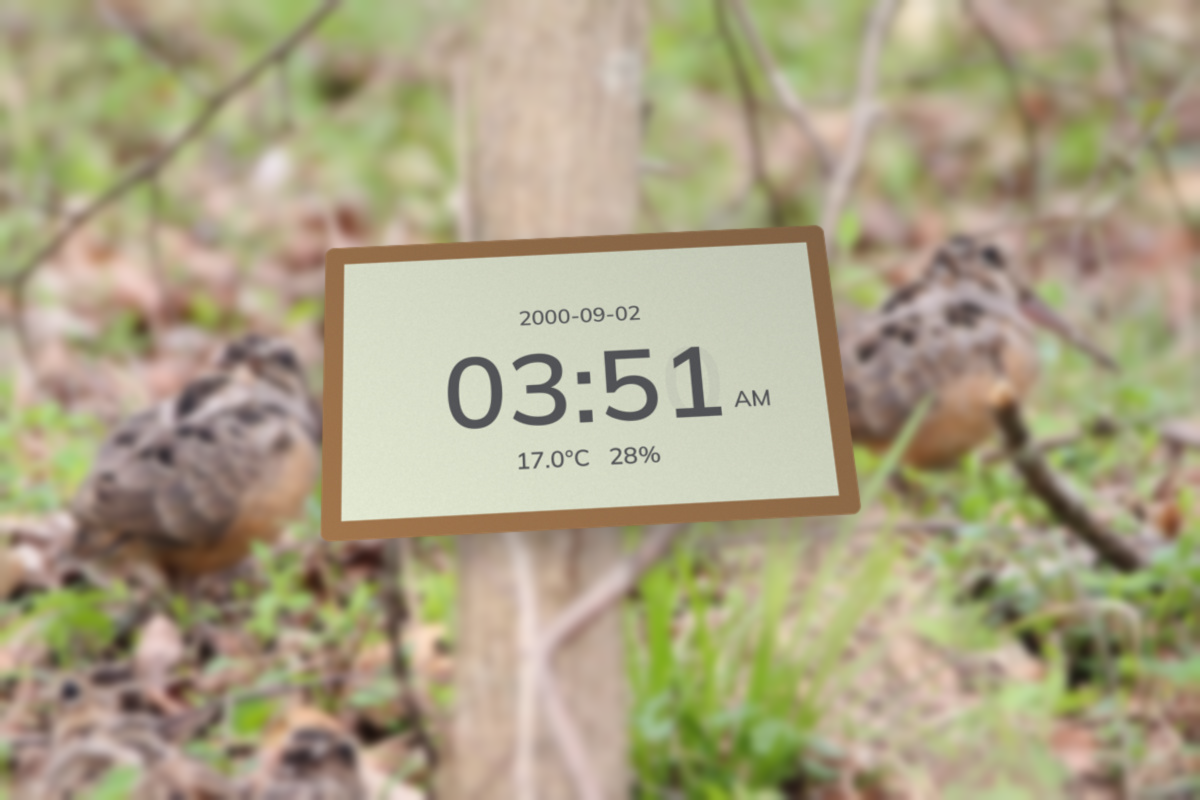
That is 3.51
